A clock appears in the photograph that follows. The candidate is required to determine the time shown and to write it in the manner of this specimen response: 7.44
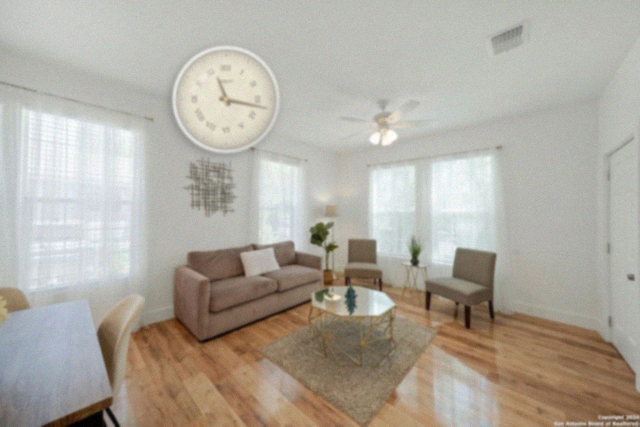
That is 11.17
